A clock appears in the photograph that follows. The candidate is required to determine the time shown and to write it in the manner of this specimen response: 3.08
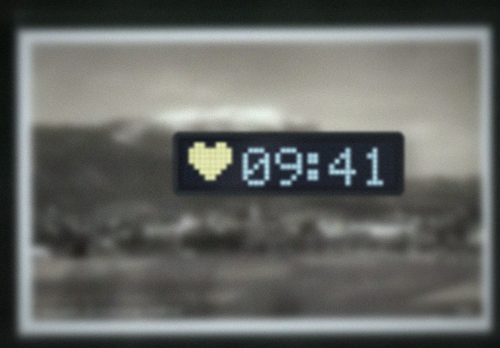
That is 9.41
